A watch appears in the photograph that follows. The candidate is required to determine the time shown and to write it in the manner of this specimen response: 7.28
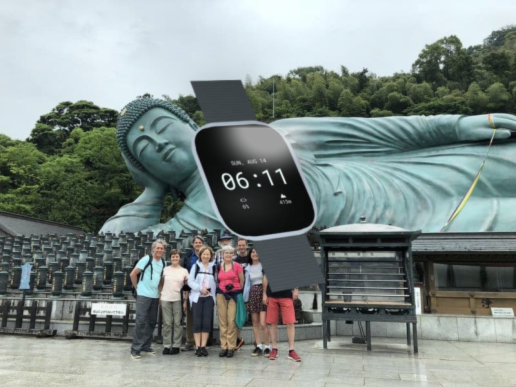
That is 6.11
